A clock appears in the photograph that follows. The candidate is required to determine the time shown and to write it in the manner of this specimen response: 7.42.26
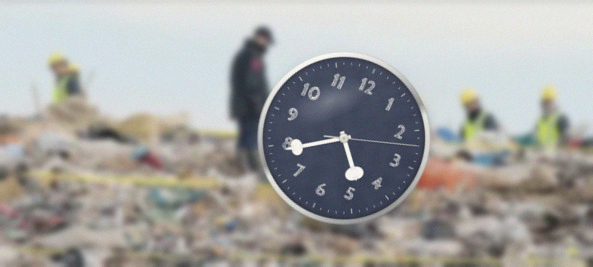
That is 4.39.12
